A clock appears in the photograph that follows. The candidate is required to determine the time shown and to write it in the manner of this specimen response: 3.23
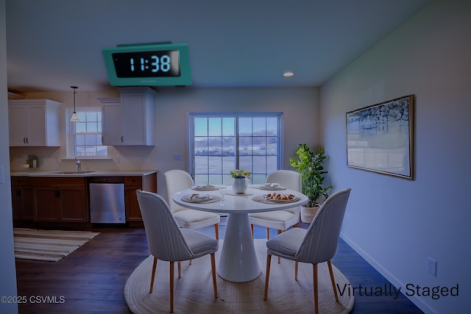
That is 11.38
